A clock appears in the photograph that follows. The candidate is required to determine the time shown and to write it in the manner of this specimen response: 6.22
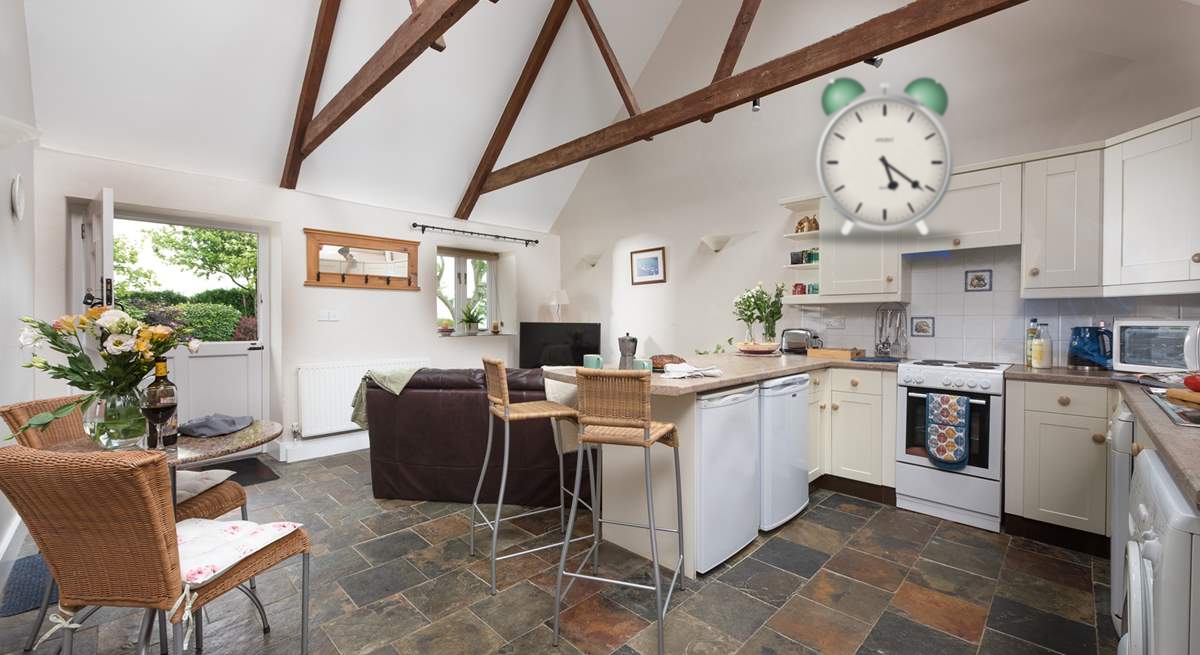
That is 5.21
